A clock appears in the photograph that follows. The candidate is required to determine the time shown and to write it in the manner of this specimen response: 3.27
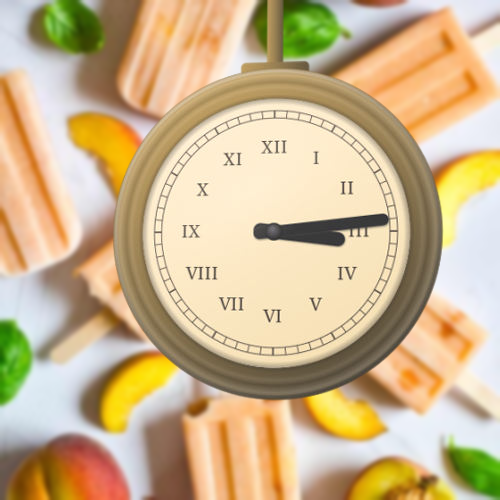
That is 3.14
